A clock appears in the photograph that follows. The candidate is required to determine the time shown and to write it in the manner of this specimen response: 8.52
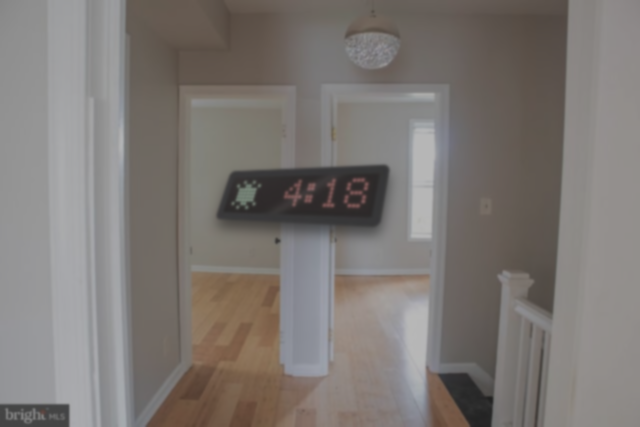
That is 4.18
